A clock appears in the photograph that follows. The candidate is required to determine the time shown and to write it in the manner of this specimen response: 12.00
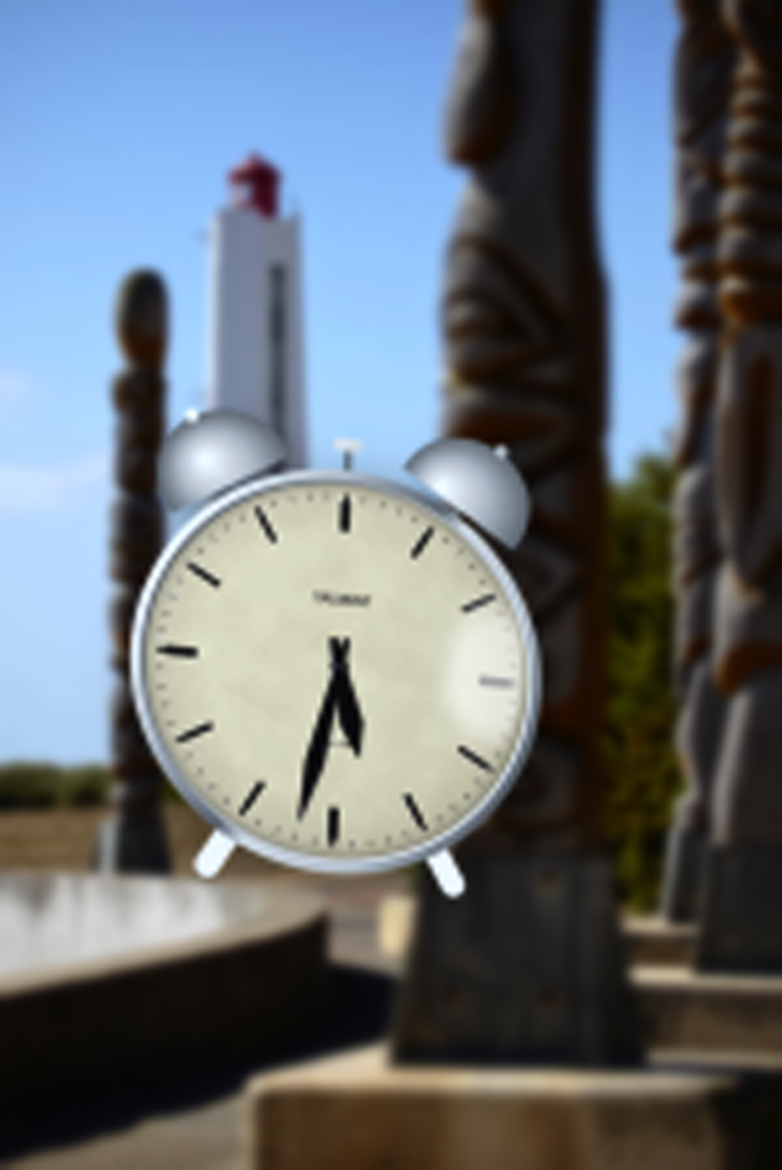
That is 5.32
